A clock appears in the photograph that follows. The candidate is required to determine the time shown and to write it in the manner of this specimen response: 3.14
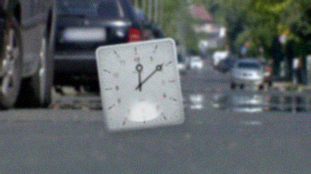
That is 12.09
